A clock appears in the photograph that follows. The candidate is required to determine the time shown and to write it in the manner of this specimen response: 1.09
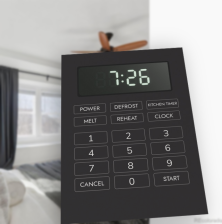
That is 7.26
